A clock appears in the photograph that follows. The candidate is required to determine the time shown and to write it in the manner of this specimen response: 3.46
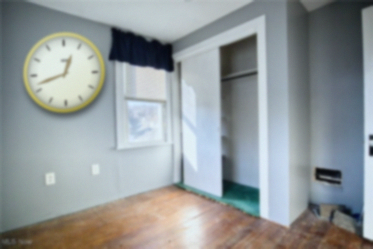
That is 12.42
